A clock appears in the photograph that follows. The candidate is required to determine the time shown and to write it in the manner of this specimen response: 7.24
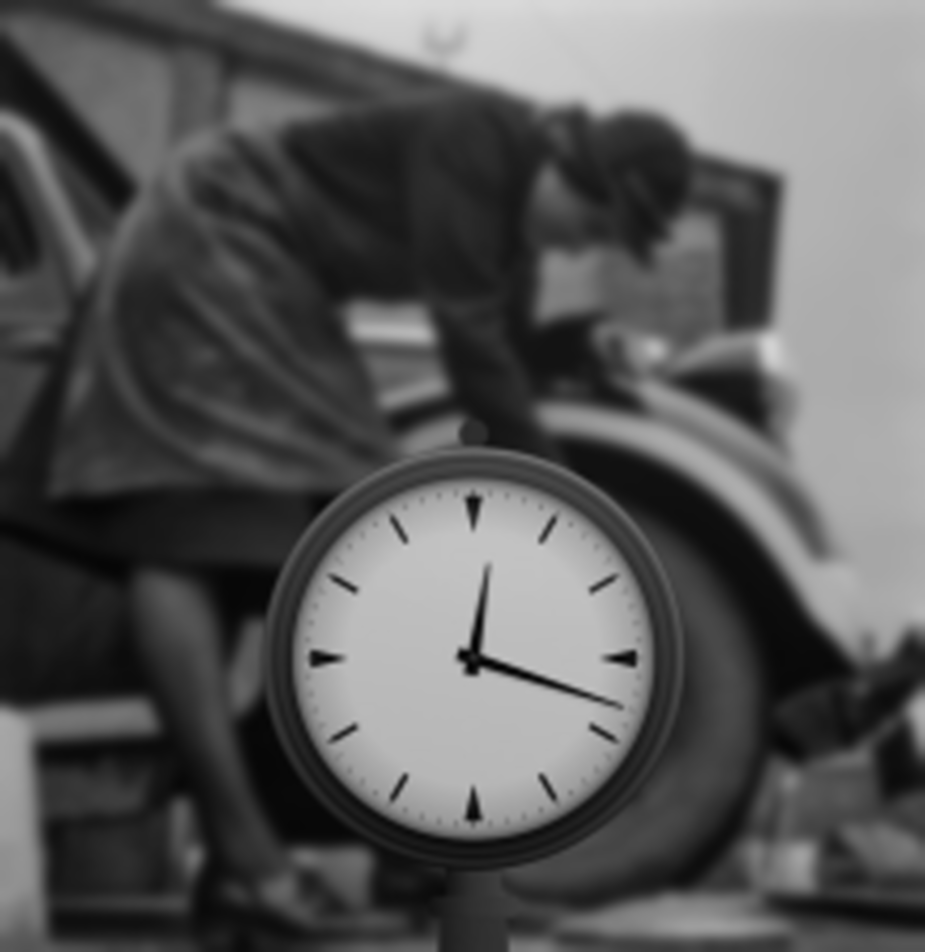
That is 12.18
